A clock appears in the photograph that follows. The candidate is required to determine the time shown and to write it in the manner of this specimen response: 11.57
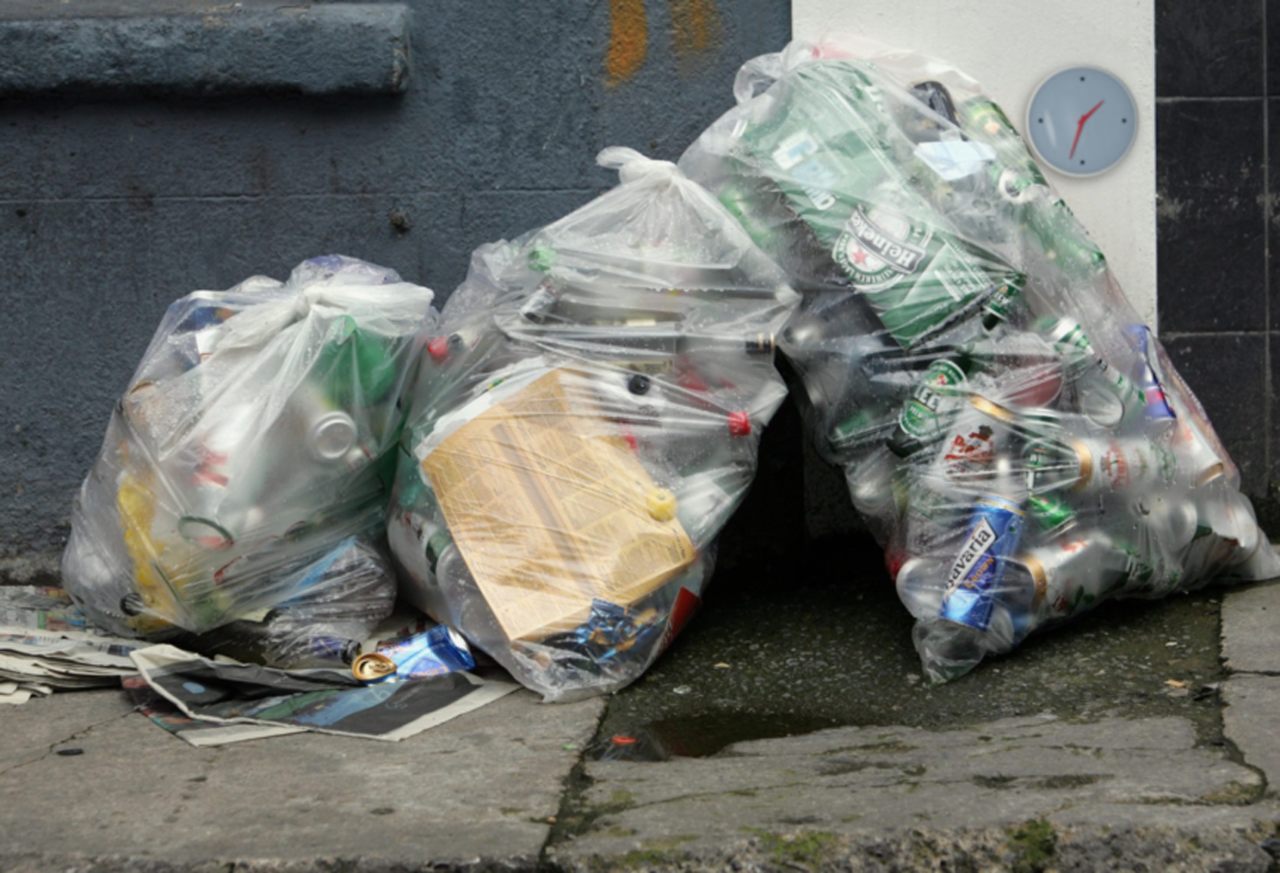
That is 1.33
